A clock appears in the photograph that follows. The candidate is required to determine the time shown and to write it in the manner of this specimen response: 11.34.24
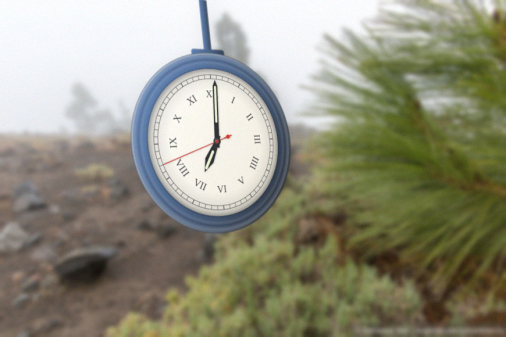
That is 7.00.42
